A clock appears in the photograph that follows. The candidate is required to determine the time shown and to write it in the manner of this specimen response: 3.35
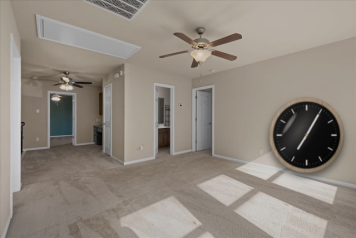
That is 7.05
